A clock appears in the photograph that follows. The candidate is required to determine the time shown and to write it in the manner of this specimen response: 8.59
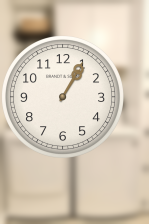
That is 1.05
